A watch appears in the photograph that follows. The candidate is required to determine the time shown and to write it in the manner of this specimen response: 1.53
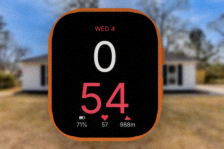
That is 0.54
